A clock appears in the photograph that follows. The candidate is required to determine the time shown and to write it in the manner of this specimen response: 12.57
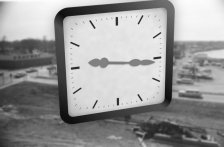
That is 9.16
